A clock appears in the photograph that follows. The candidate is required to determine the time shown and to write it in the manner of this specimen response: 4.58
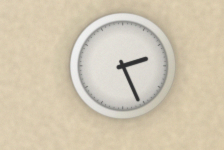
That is 2.26
